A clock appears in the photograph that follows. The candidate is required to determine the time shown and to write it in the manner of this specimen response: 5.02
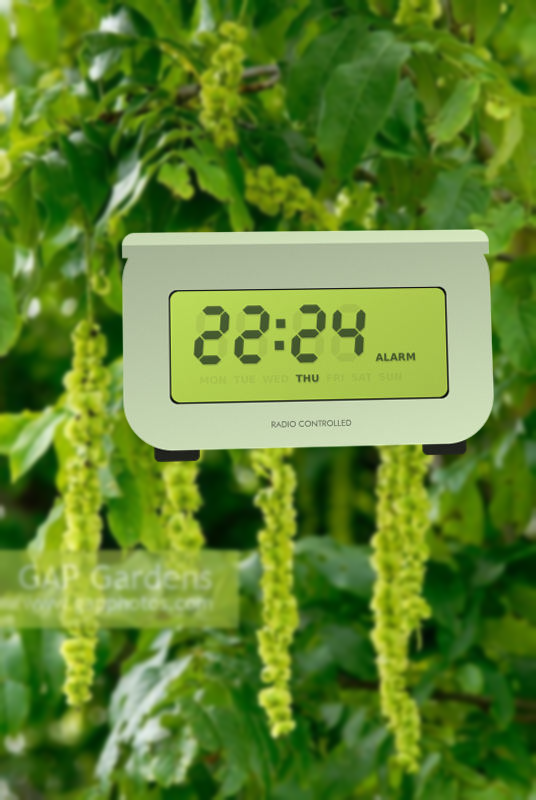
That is 22.24
